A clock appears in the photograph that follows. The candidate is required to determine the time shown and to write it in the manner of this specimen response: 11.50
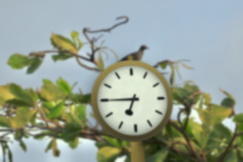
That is 6.45
